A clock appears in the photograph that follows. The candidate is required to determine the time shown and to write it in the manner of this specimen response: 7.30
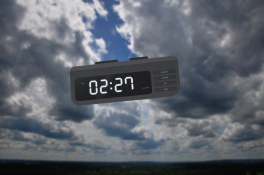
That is 2.27
